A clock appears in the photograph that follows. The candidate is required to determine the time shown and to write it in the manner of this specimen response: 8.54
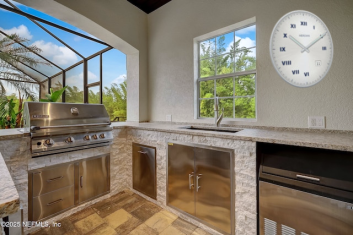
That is 10.10
